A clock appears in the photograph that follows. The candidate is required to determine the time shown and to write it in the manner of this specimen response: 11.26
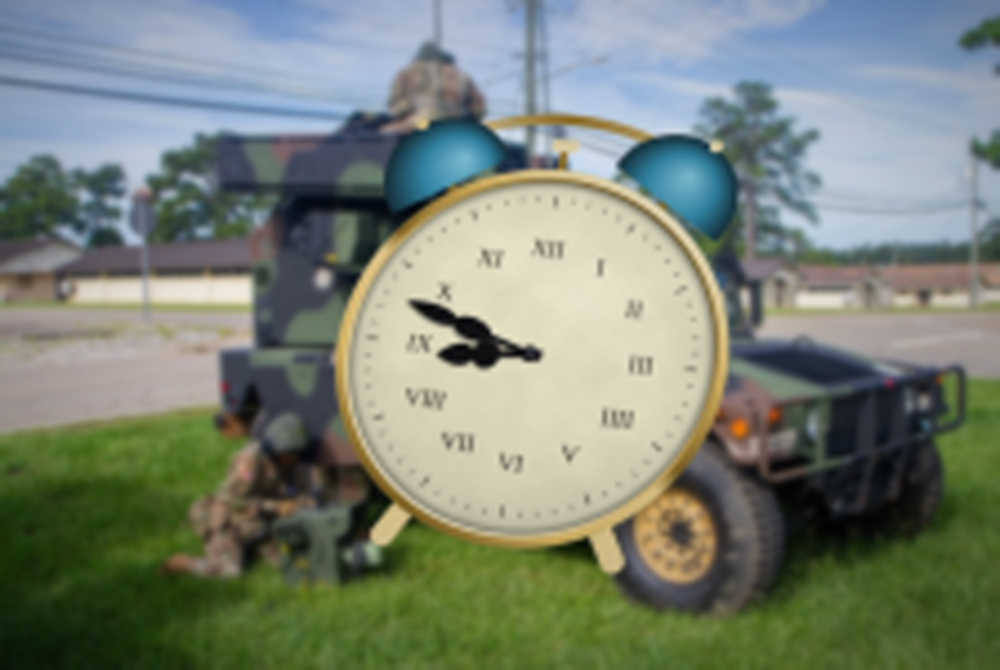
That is 8.48
